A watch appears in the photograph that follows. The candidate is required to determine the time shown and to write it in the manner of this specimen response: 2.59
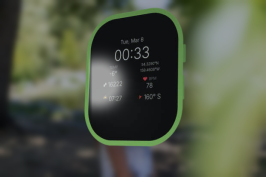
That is 0.33
